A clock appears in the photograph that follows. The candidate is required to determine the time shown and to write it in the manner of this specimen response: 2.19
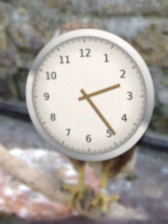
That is 2.24
